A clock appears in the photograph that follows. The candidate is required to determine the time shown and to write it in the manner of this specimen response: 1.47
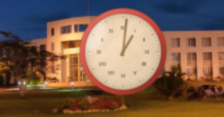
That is 1.01
